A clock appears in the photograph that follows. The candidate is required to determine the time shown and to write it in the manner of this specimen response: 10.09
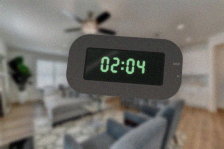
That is 2.04
